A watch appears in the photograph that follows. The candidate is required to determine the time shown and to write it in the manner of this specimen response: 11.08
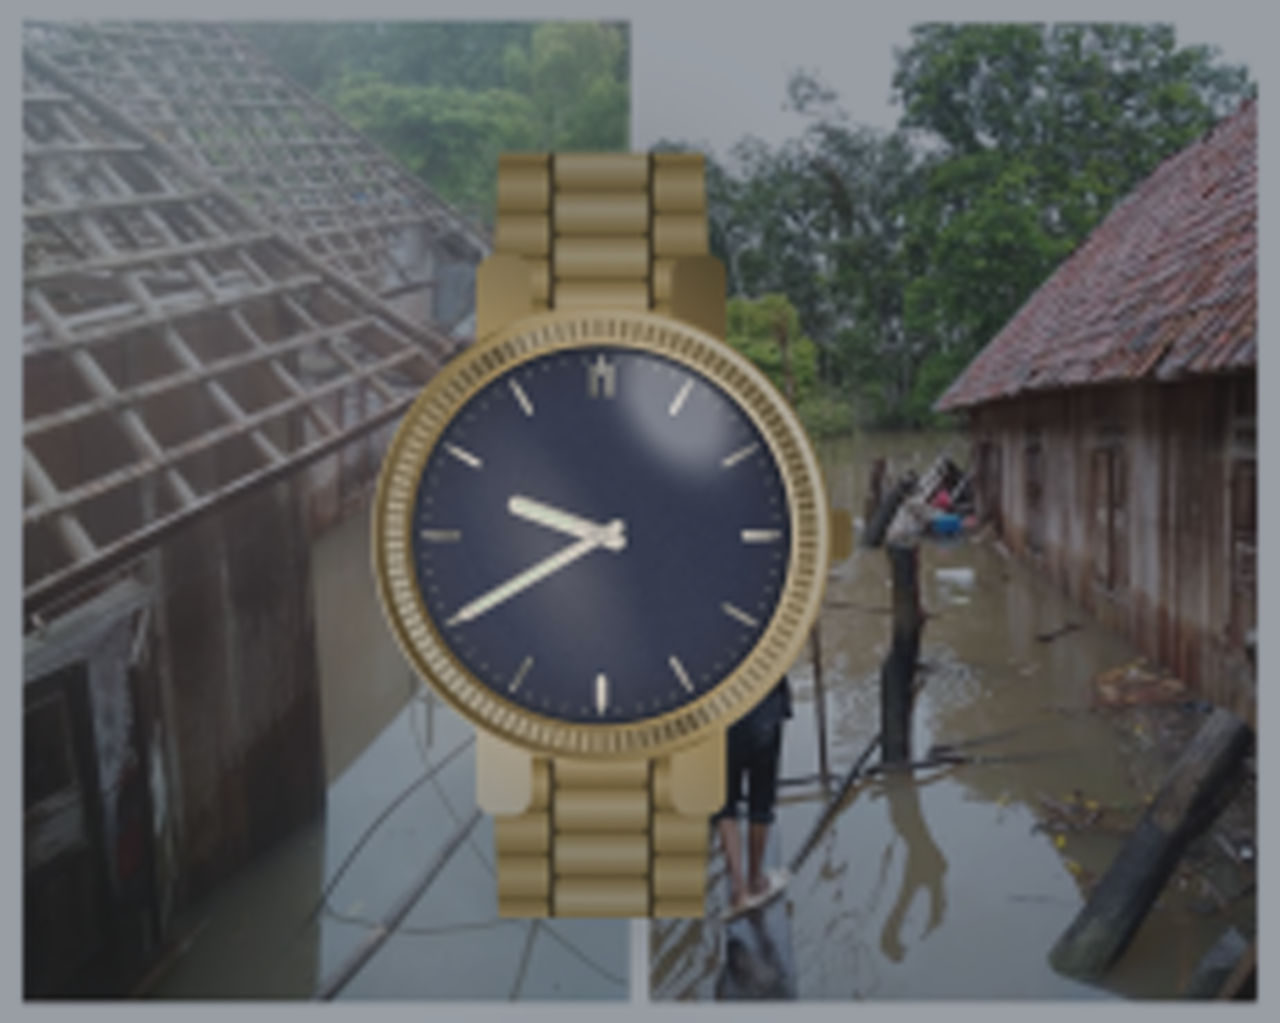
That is 9.40
